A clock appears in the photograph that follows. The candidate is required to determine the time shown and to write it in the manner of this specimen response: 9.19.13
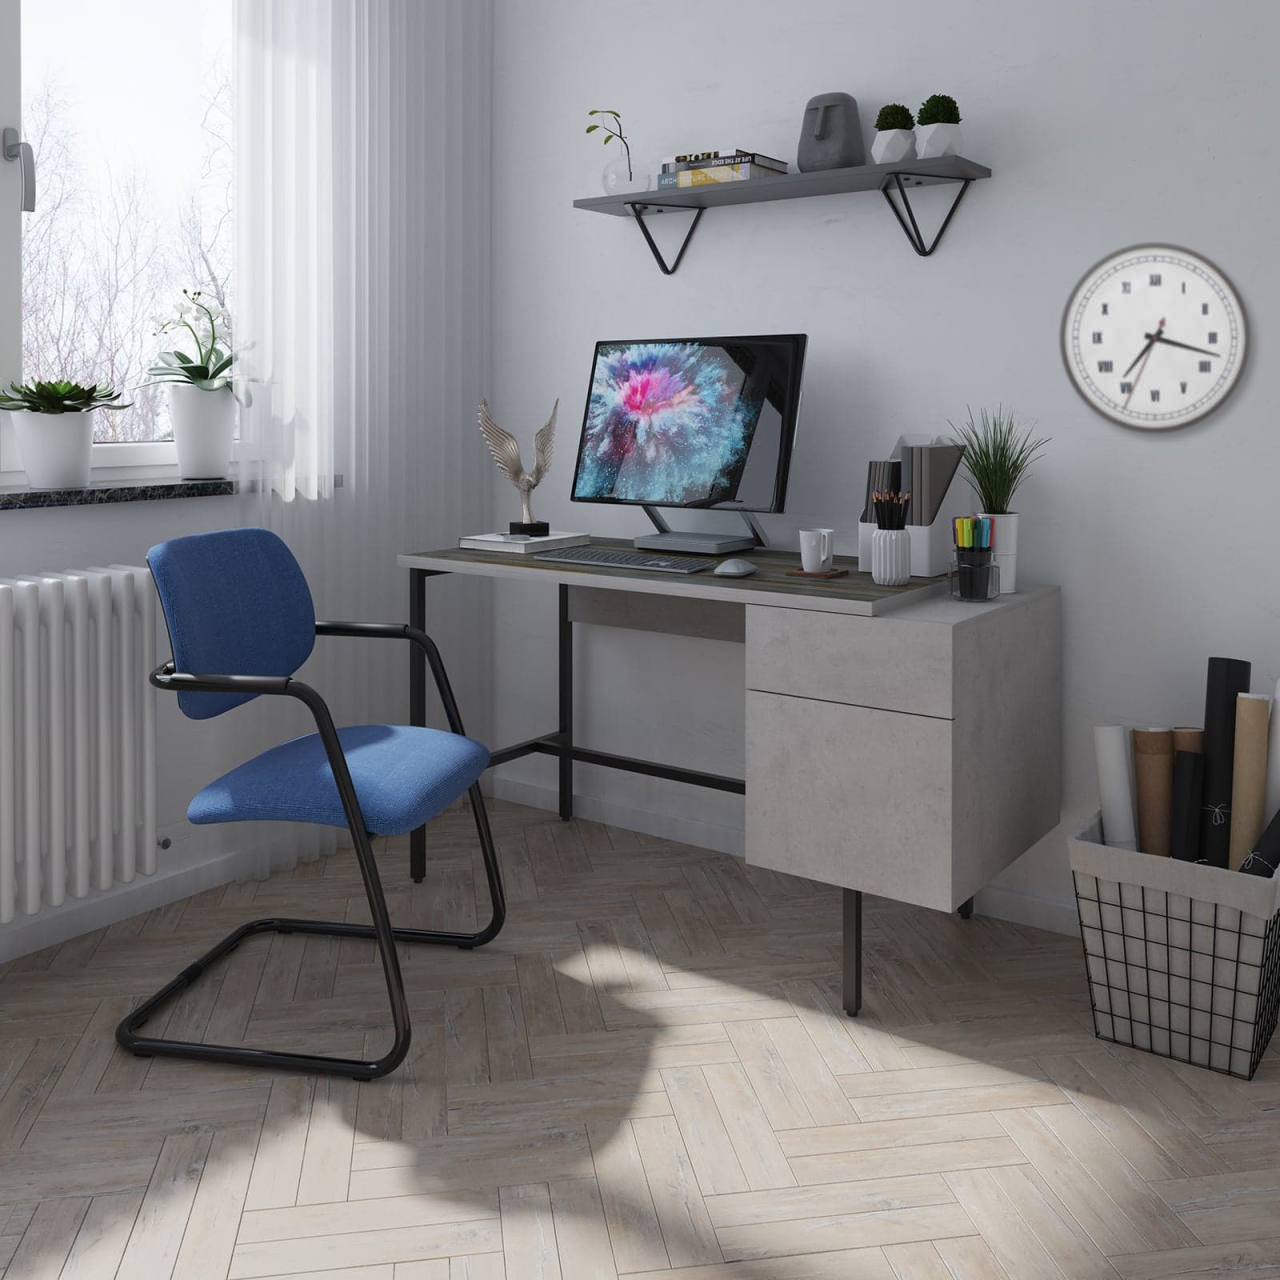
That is 7.17.34
